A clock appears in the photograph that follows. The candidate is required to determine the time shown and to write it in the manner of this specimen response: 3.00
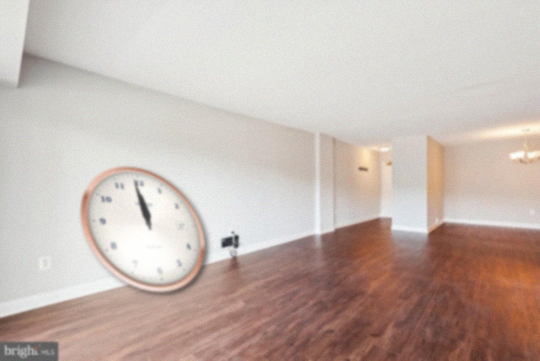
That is 11.59
